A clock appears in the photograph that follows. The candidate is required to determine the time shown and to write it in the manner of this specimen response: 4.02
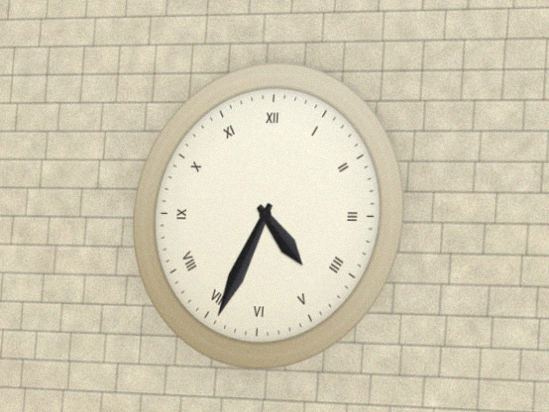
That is 4.34
